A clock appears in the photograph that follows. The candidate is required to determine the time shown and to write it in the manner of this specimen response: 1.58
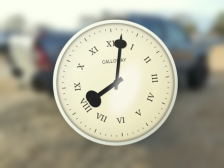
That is 8.02
